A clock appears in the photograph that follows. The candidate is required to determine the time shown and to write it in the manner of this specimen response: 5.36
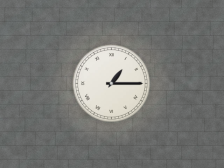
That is 1.15
